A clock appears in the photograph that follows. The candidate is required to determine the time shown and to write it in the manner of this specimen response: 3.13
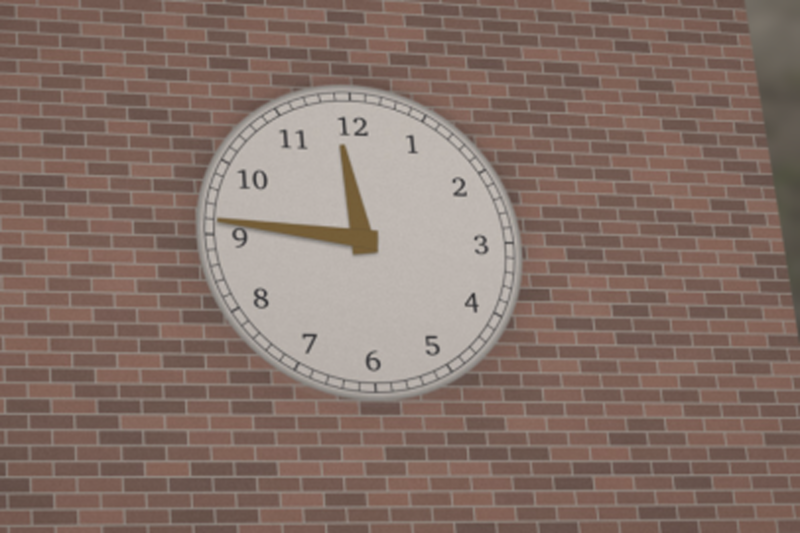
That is 11.46
